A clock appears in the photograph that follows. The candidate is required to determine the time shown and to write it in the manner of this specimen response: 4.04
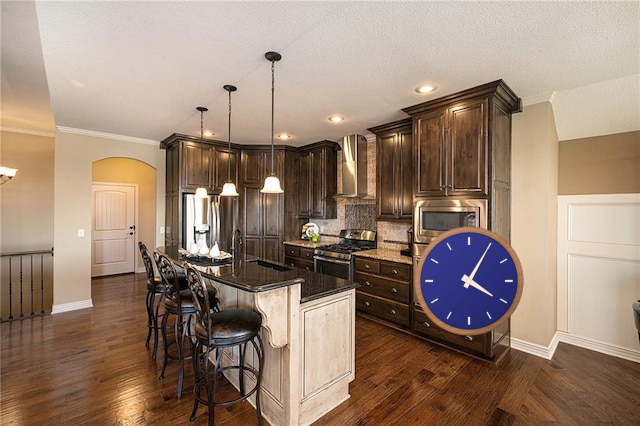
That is 4.05
